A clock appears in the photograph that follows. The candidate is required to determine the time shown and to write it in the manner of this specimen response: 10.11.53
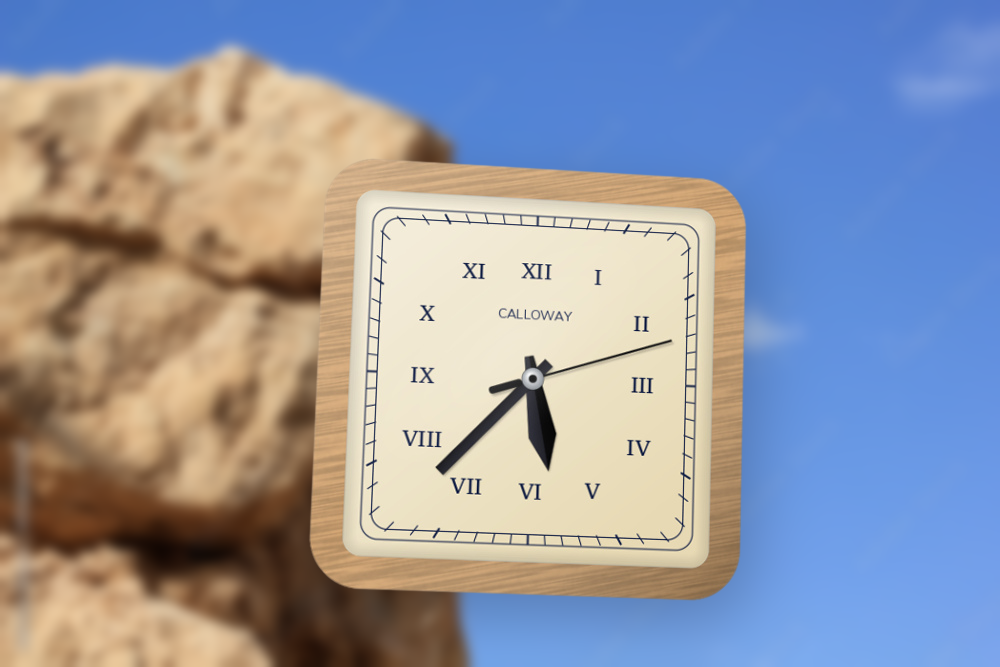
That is 5.37.12
